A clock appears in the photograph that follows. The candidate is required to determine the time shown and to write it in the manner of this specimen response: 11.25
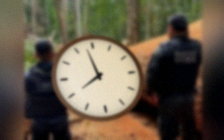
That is 7.58
